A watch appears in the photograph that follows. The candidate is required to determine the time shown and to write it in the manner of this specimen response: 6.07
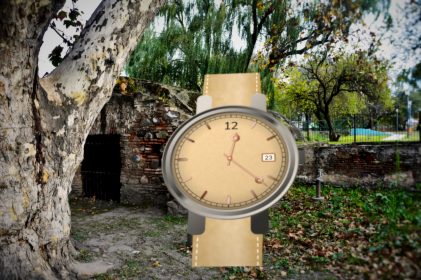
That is 12.22
